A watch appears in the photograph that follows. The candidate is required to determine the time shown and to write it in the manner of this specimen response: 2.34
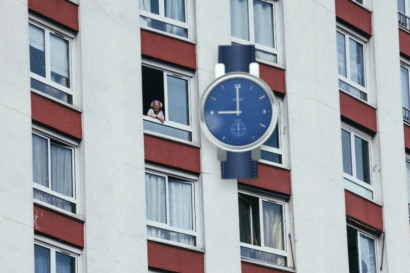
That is 9.00
